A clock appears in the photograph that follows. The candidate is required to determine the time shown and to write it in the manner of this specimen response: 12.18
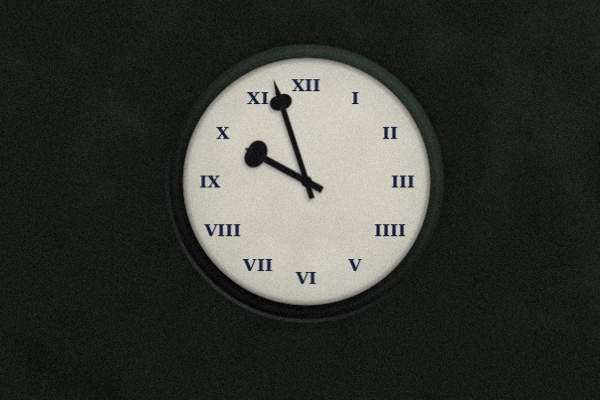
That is 9.57
